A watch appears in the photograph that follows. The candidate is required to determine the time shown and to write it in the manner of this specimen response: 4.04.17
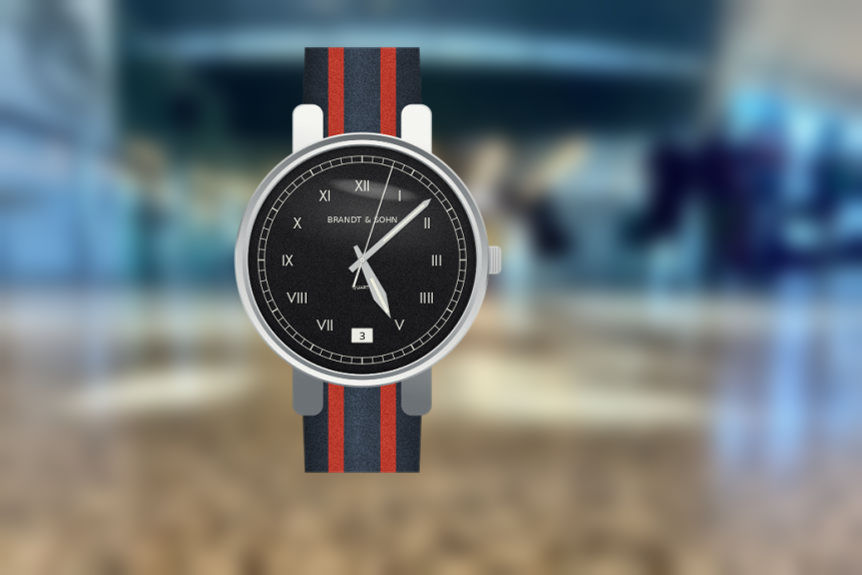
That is 5.08.03
